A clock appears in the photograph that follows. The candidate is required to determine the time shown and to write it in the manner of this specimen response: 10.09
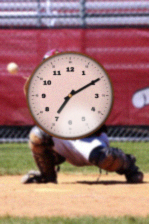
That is 7.10
